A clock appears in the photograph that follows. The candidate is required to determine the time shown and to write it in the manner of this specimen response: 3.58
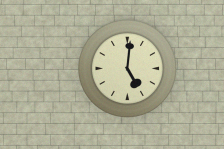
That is 5.01
